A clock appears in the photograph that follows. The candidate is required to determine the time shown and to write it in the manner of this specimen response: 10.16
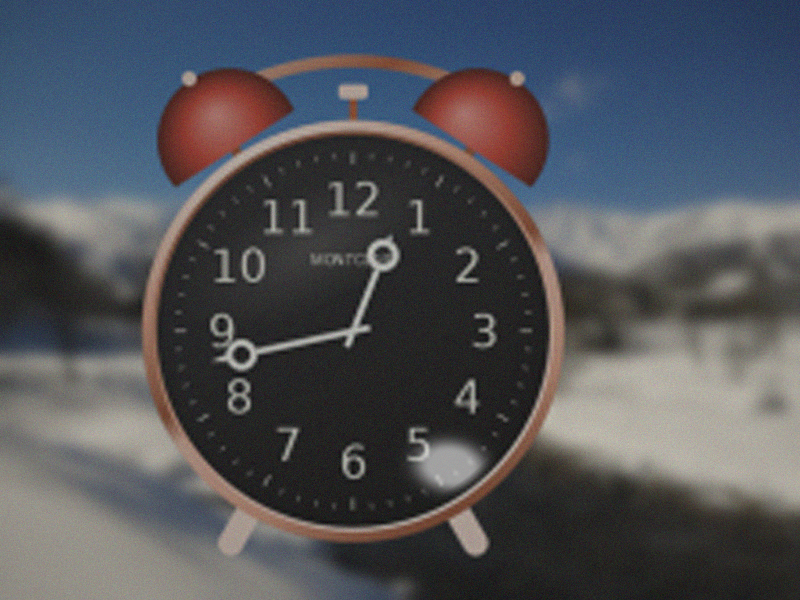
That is 12.43
